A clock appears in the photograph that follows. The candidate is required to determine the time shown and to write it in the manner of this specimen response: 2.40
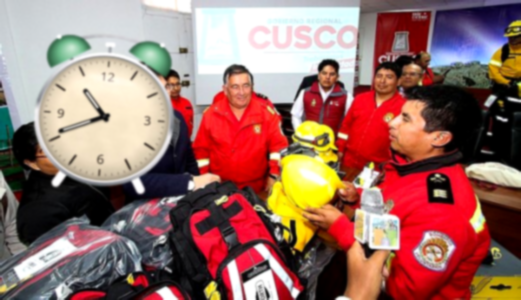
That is 10.41
